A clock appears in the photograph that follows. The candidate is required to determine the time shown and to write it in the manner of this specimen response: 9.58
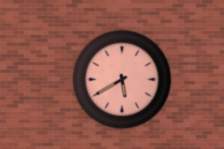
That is 5.40
